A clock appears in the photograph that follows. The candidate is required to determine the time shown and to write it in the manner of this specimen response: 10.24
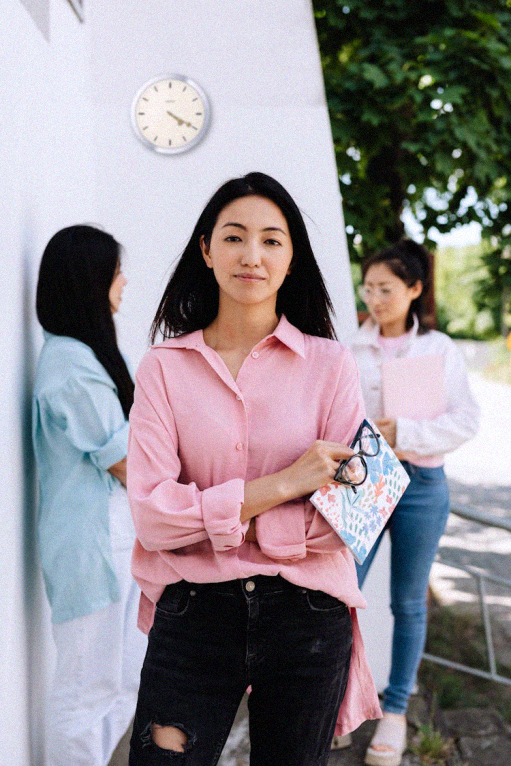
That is 4.20
